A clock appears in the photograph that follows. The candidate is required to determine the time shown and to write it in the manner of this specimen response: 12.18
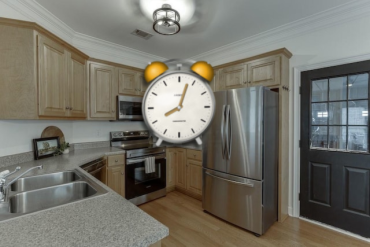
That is 8.03
